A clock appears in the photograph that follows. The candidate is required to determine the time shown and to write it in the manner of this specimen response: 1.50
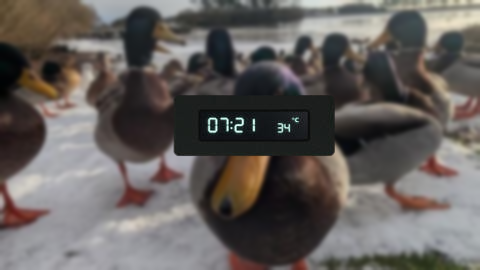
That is 7.21
